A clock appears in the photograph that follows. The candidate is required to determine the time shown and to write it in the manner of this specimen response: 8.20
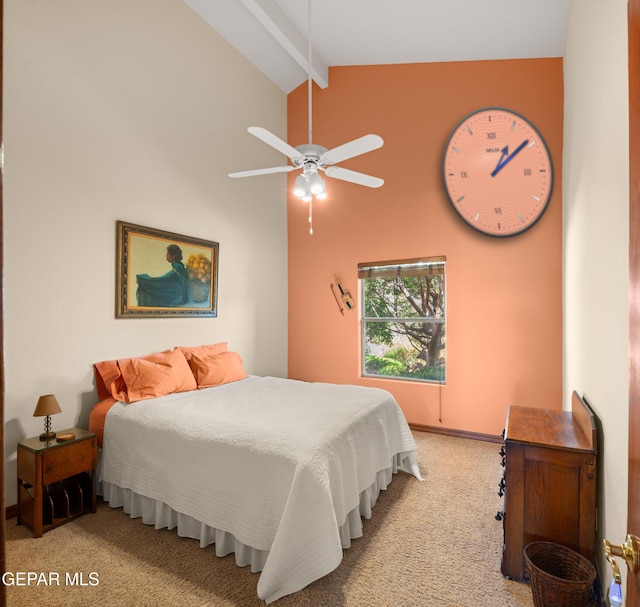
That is 1.09
